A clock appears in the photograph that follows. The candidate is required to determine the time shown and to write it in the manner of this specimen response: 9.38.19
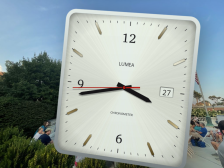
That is 3.42.44
